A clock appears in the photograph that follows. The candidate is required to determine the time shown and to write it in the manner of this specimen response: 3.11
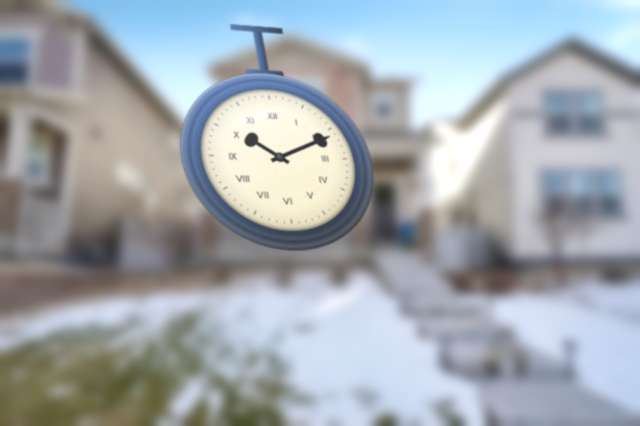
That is 10.11
